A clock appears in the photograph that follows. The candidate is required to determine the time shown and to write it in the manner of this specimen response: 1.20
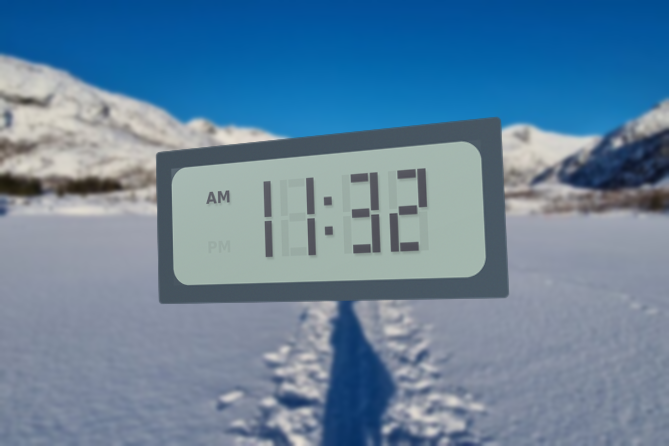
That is 11.32
